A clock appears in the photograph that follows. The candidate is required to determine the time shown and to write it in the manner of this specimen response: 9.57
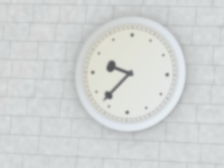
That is 9.37
